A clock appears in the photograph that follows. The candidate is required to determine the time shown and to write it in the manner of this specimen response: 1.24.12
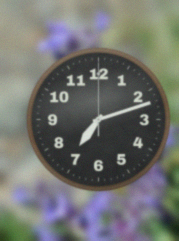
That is 7.12.00
